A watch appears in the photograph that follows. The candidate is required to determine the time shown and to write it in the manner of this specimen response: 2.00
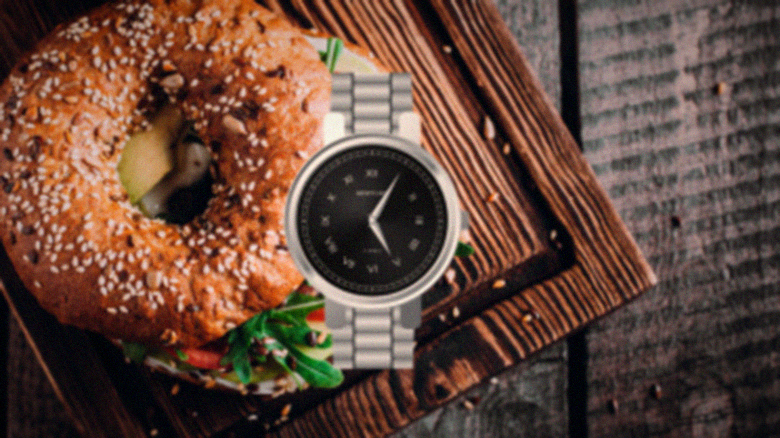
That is 5.05
